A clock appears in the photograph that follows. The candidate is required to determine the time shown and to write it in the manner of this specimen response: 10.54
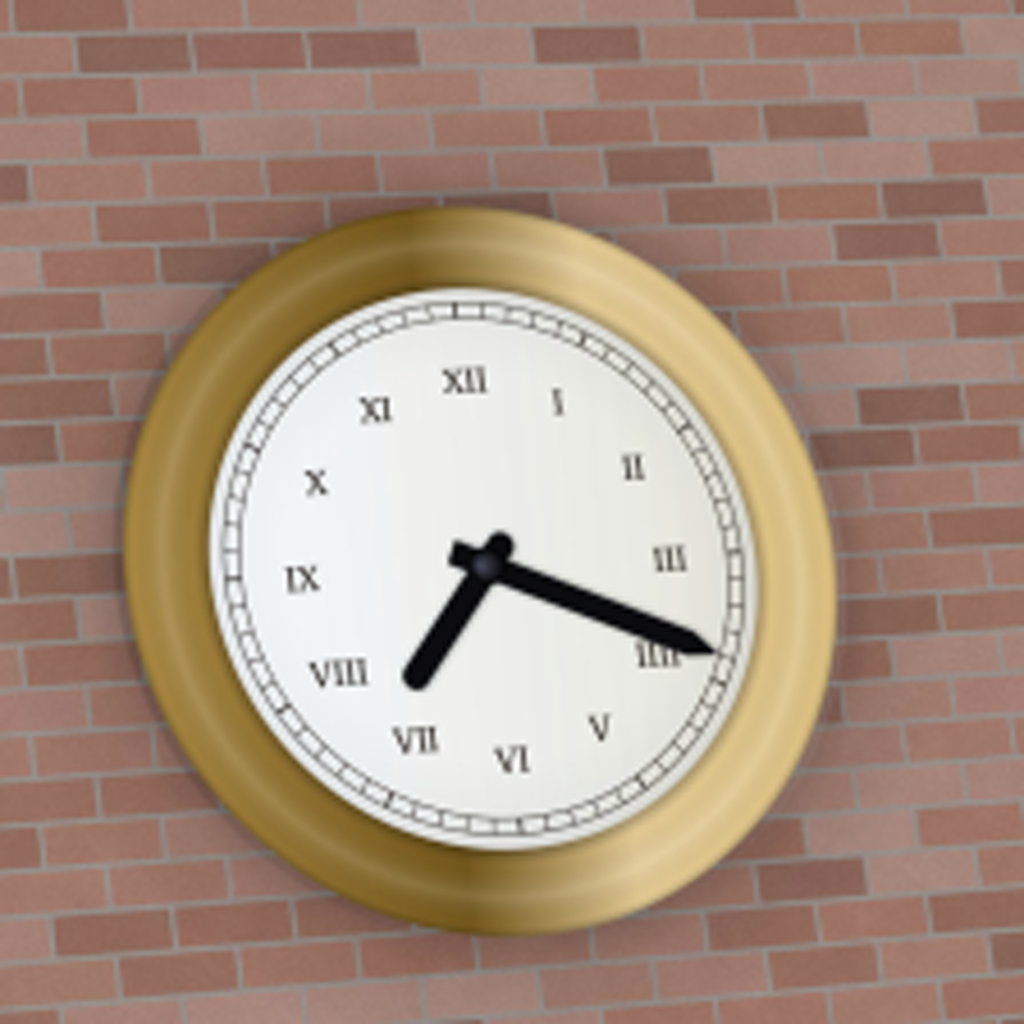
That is 7.19
